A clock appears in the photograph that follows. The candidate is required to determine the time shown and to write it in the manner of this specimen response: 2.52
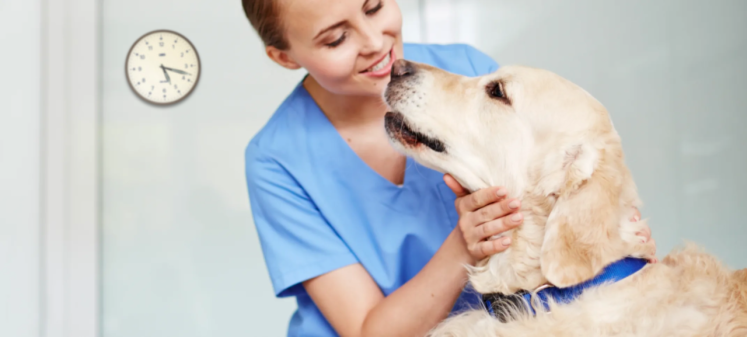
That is 5.18
